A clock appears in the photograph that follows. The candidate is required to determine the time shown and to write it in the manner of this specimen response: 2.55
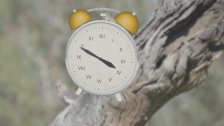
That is 3.49
